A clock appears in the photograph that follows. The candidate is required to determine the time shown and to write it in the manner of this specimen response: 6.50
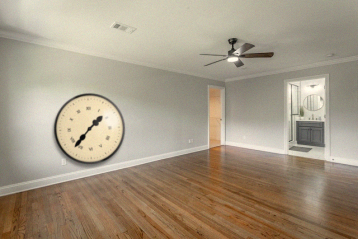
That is 1.37
